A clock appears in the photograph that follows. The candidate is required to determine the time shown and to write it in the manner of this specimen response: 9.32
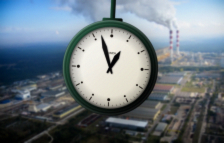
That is 12.57
